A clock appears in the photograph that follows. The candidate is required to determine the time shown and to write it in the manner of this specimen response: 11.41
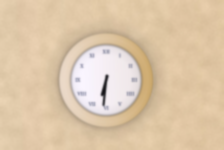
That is 6.31
